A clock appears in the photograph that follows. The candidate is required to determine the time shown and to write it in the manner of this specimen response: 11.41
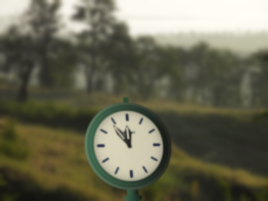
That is 11.54
